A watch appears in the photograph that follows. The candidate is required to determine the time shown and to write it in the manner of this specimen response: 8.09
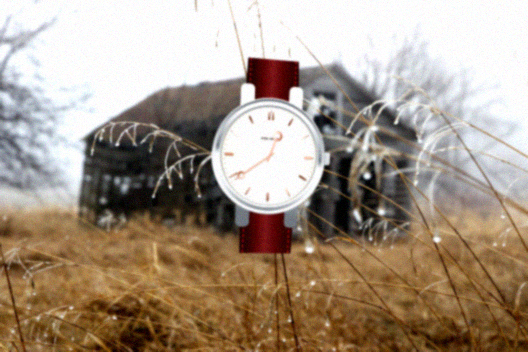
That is 12.39
